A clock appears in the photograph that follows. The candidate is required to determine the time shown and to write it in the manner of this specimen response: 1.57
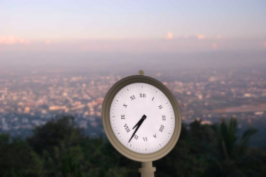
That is 7.36
